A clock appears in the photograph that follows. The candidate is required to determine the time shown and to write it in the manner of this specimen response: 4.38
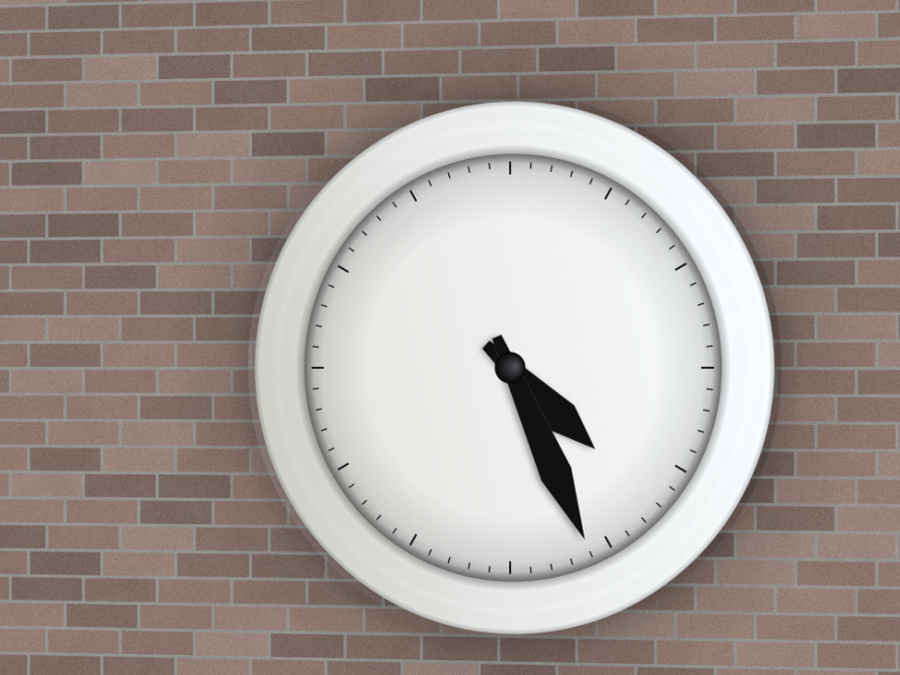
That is 4.26
